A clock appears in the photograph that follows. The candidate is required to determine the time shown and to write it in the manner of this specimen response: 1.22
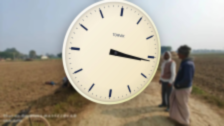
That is 3.16
